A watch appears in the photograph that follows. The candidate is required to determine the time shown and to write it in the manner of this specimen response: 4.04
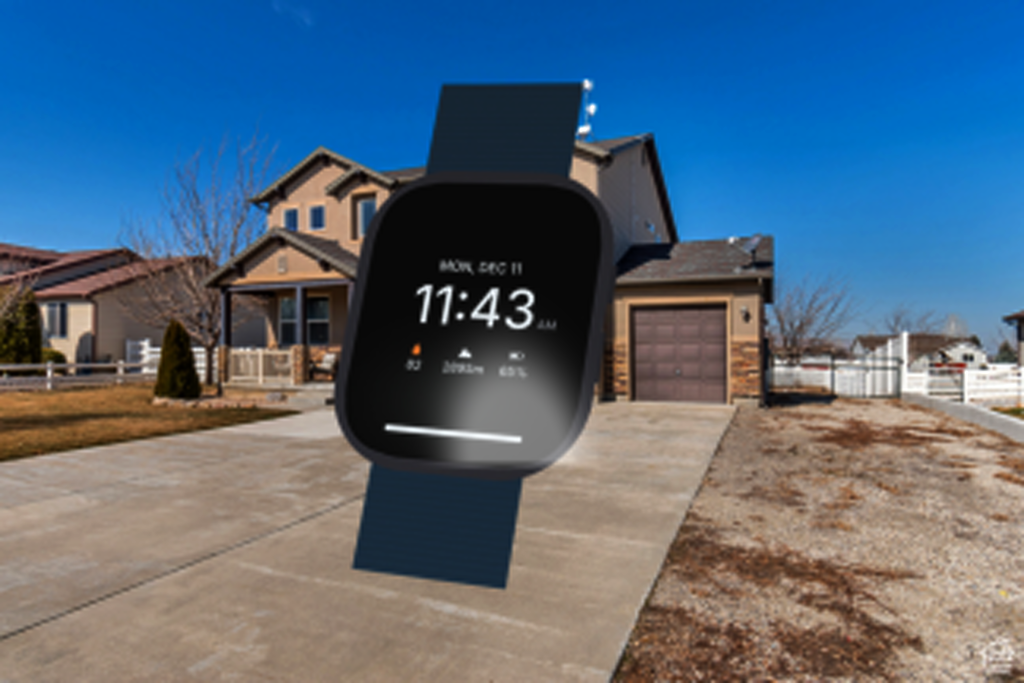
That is 11.43
